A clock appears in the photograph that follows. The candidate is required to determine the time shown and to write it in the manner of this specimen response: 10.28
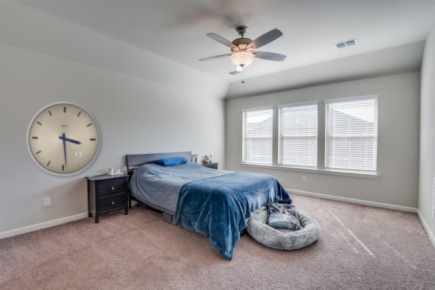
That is 3.29
